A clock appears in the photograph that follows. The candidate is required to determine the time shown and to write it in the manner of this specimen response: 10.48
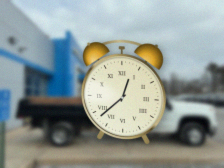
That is 12.38
